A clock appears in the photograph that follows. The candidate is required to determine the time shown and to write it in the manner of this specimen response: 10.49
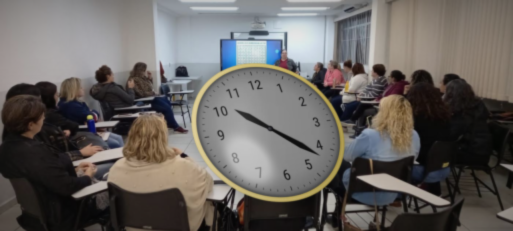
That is 10.22
